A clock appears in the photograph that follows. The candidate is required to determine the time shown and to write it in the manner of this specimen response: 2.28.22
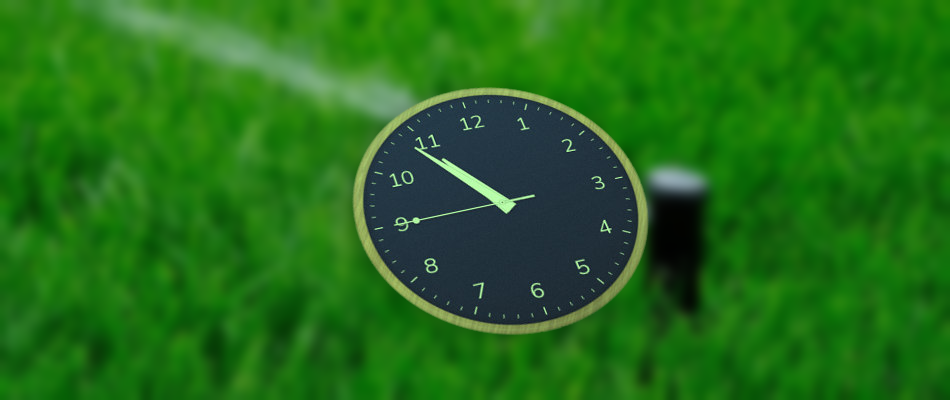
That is 10.53.45
